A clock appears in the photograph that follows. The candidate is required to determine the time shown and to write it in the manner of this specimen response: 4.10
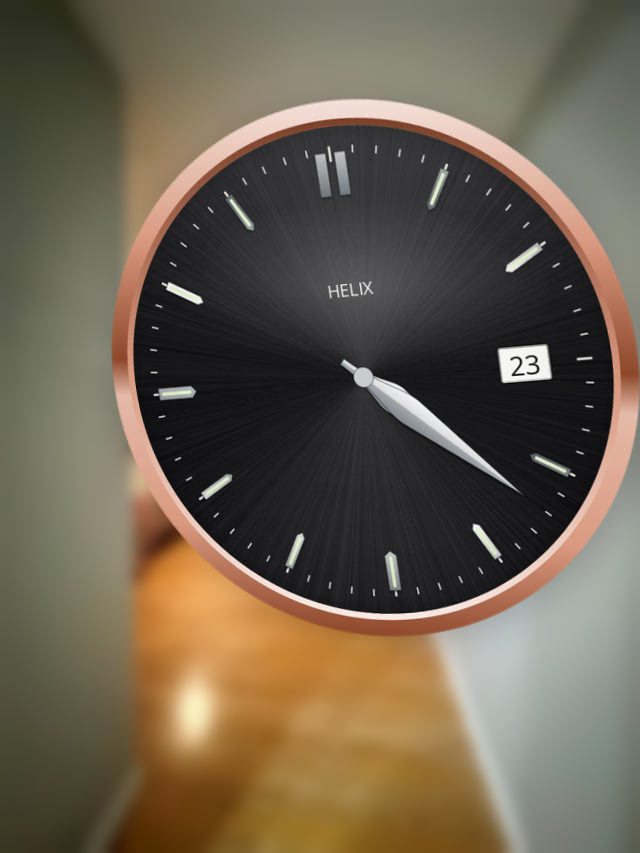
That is 4.22
